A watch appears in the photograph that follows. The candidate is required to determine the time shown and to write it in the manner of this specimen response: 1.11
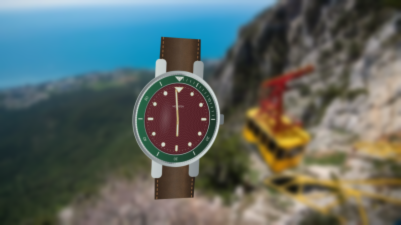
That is 5.59
